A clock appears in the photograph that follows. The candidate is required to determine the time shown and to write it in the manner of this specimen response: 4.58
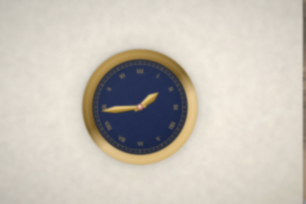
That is 1.44
